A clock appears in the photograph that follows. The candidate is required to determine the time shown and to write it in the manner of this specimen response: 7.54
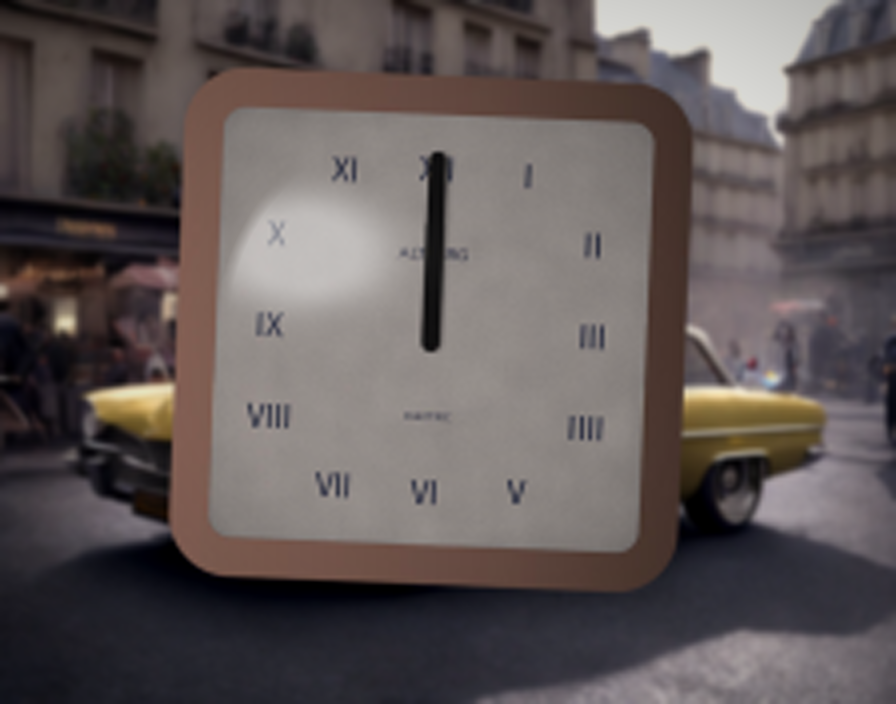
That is 12.00
